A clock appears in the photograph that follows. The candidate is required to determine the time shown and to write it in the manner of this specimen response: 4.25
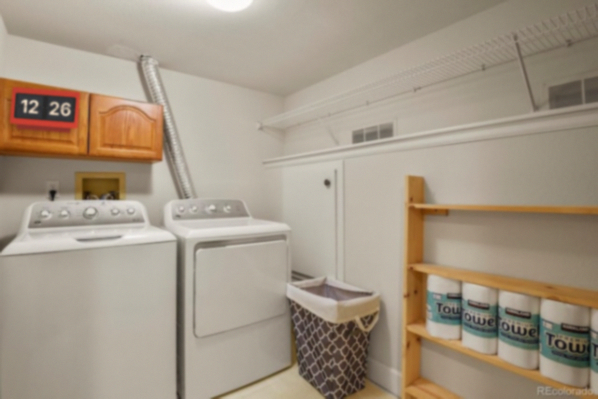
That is 12.26
